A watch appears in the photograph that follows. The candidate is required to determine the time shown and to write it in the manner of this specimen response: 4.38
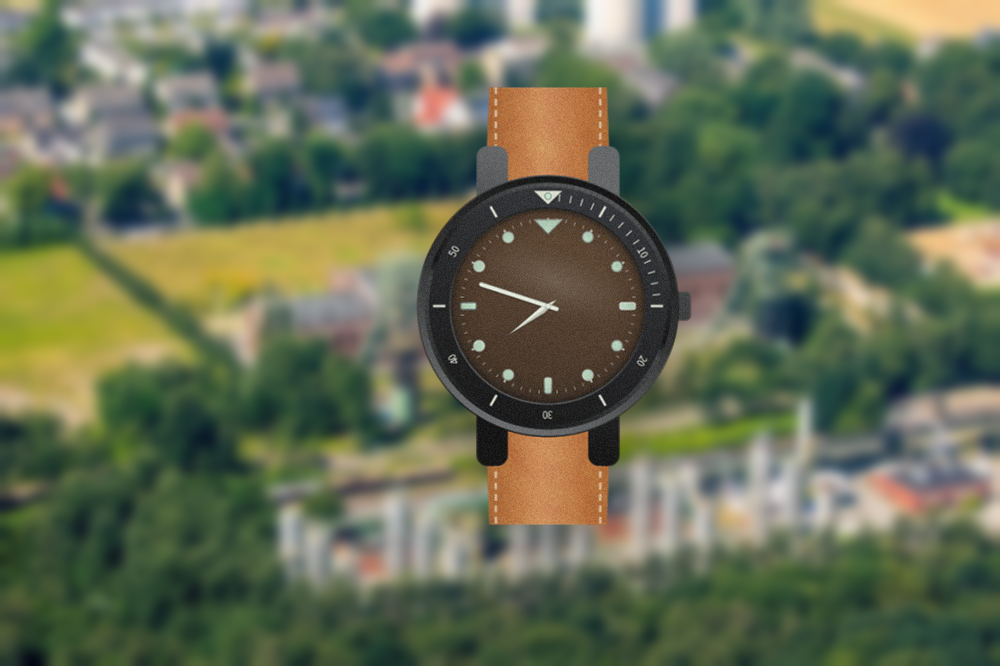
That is 7.48
